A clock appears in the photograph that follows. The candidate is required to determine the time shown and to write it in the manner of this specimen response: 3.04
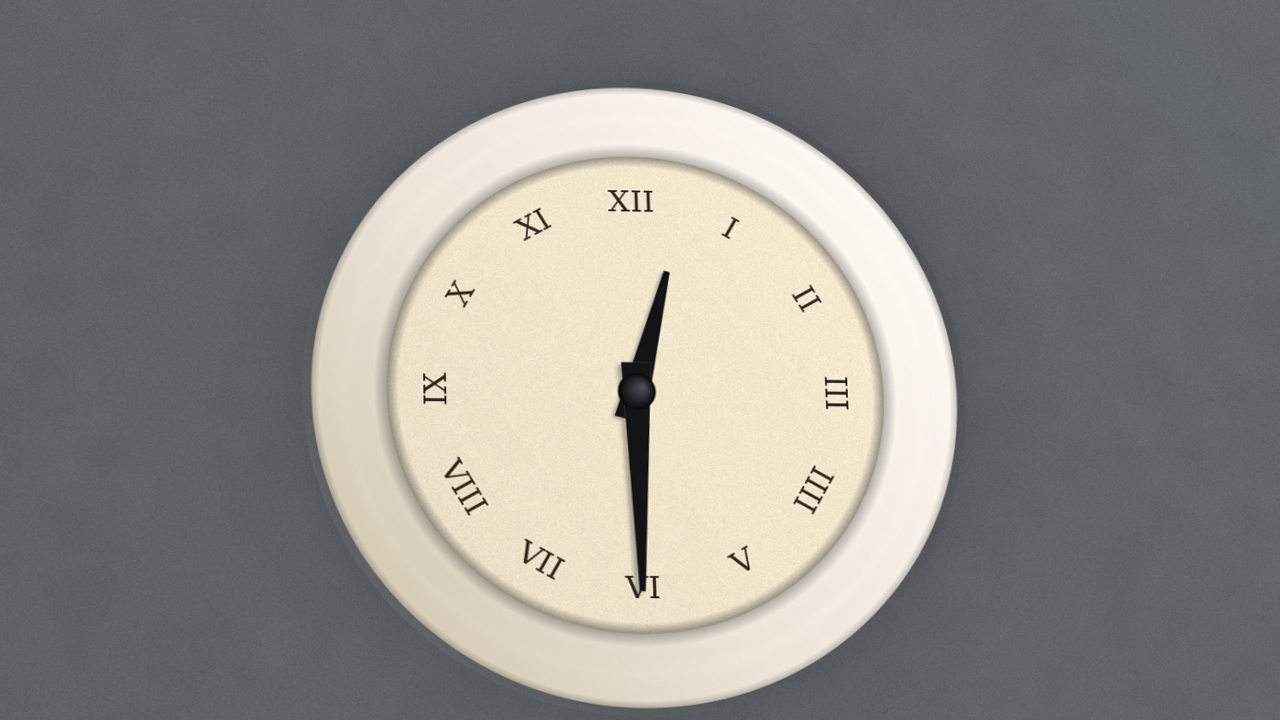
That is 12.30
